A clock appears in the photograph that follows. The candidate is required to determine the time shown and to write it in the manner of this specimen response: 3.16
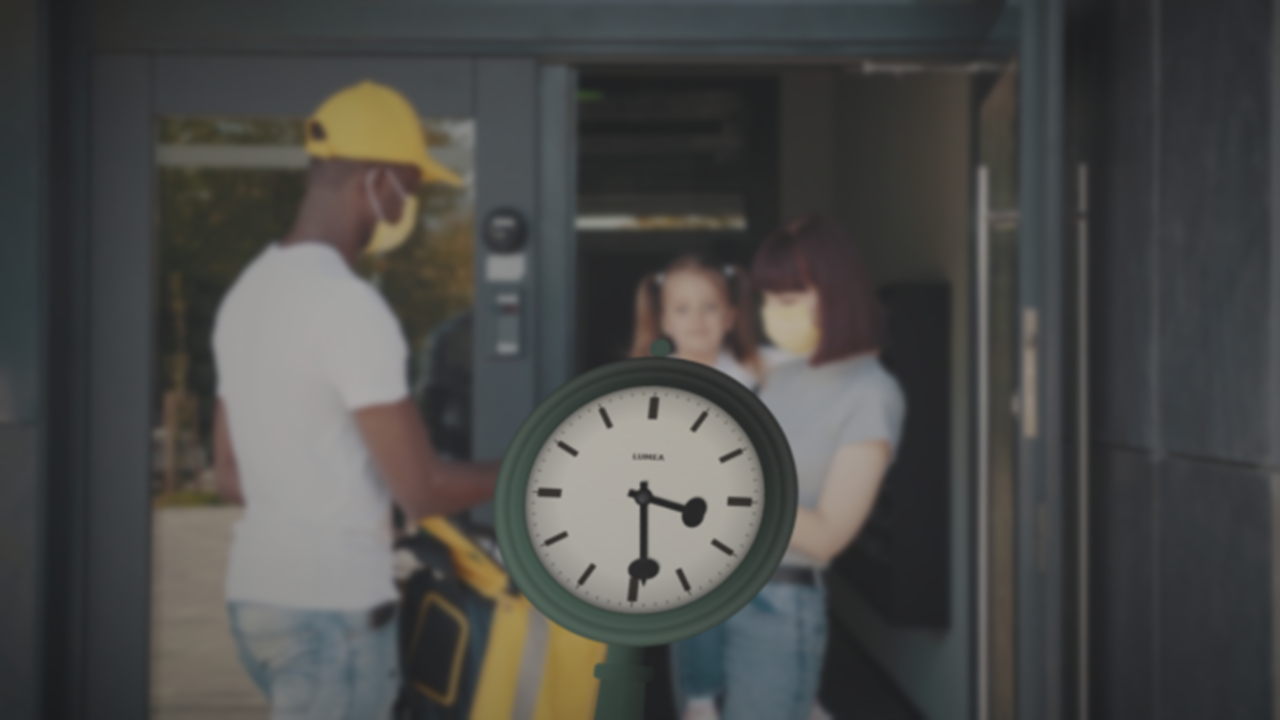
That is 3.29
